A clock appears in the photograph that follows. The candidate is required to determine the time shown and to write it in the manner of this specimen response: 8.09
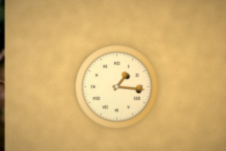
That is 1.16
